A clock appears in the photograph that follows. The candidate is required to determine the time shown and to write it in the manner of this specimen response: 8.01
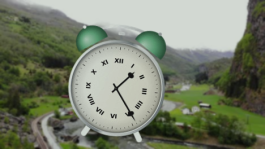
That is 1.24
